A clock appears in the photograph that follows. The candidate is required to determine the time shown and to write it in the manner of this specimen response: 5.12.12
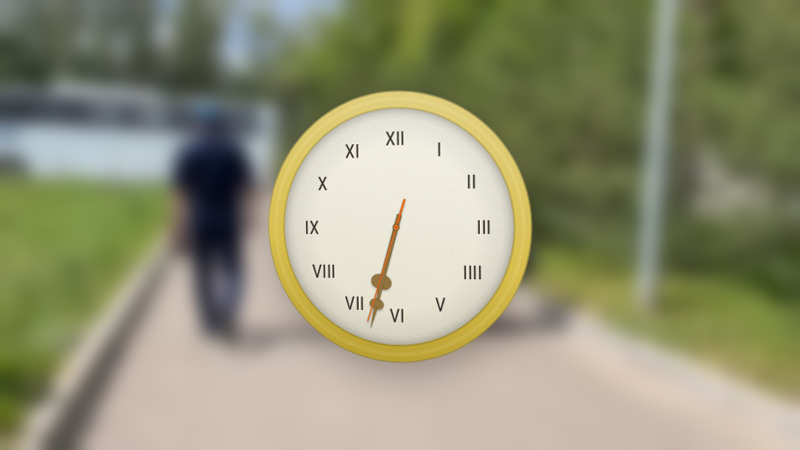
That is 6.32.33
